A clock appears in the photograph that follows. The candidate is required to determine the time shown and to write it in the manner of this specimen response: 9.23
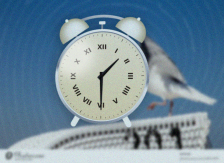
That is 1.30
